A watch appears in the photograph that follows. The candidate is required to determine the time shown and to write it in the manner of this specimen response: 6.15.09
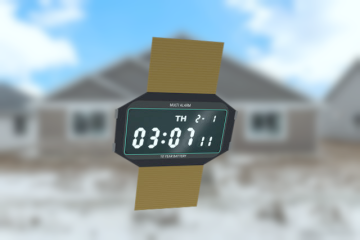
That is 3.07.11
